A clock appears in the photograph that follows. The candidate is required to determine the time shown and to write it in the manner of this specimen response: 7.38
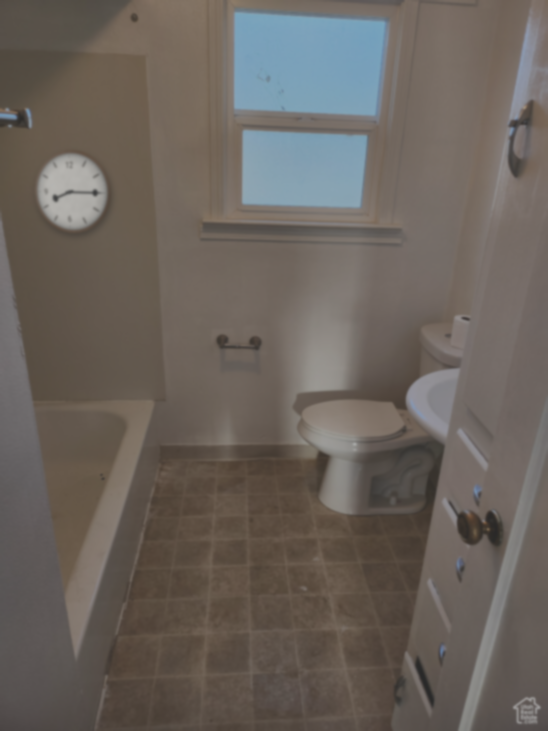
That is 8.15
